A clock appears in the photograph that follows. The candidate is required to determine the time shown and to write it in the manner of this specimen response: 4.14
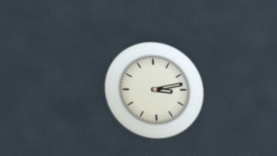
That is 3.13
